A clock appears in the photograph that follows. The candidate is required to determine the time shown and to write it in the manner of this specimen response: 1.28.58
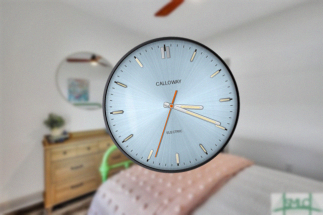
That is 3.19.34
